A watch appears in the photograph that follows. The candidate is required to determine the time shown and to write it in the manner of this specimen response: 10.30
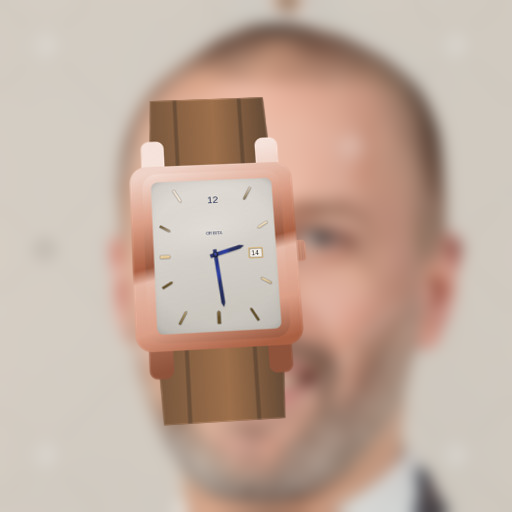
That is 2.29
